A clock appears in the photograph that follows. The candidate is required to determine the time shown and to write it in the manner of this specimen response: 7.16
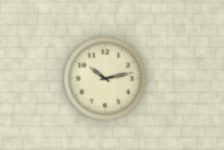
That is 10.13
